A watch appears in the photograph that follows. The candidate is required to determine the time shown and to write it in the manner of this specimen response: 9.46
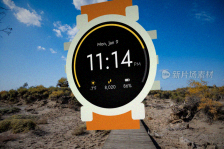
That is 11.14
